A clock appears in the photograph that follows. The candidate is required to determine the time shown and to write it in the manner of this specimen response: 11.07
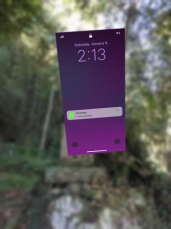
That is 2.13
